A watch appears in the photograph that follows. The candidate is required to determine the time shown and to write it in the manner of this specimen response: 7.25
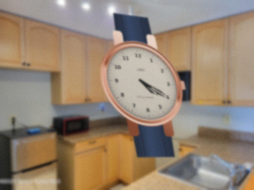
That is 4.20
